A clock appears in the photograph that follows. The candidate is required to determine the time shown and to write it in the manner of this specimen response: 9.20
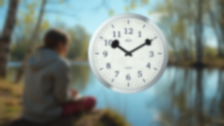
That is 10.10
